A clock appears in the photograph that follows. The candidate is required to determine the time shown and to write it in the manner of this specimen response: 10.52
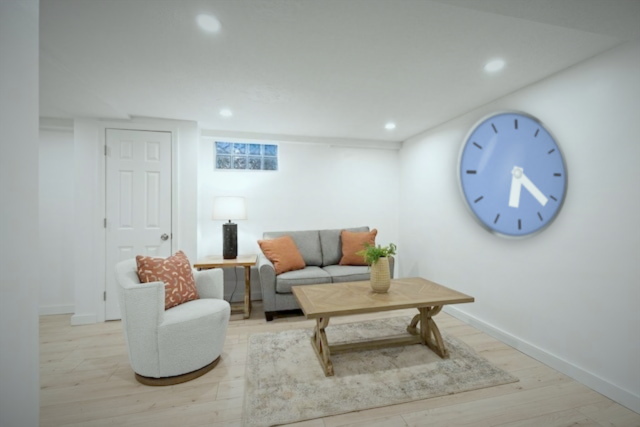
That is 6.22
